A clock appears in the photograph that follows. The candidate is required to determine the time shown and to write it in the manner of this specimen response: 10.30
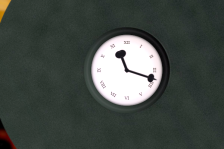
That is 11.18
